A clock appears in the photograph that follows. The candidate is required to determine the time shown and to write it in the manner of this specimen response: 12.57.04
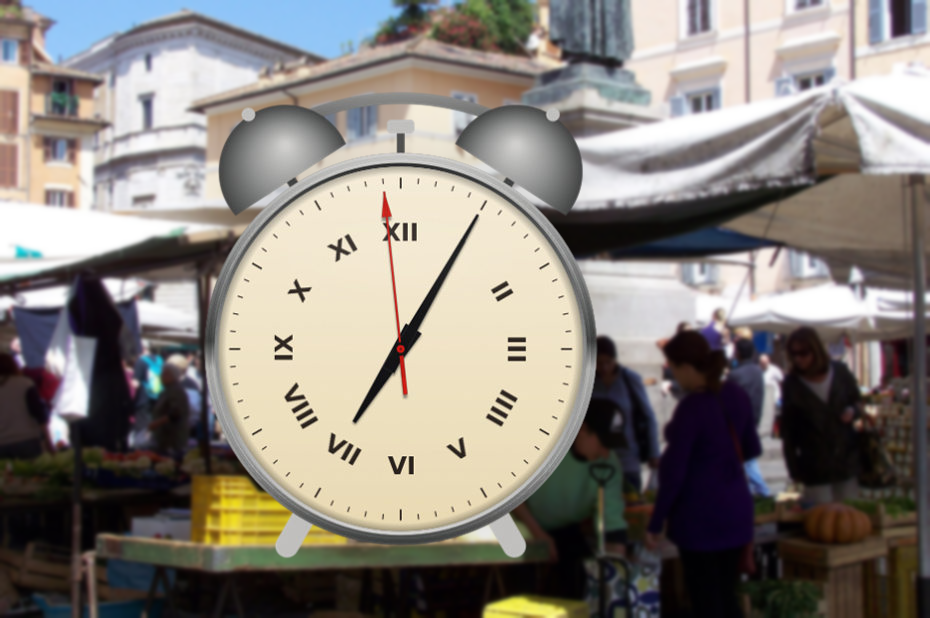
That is 7.04.59
